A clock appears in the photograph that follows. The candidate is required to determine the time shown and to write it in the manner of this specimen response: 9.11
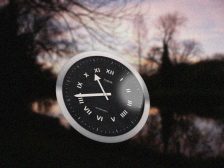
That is 10.41
